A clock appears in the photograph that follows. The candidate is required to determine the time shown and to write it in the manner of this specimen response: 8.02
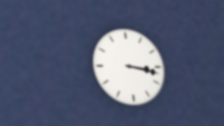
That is 3.17
